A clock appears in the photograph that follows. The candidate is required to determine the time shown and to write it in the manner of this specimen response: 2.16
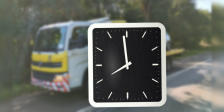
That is 7.59
